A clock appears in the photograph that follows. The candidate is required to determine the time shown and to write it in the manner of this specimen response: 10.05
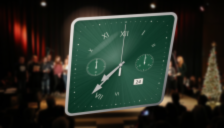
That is 7.37
